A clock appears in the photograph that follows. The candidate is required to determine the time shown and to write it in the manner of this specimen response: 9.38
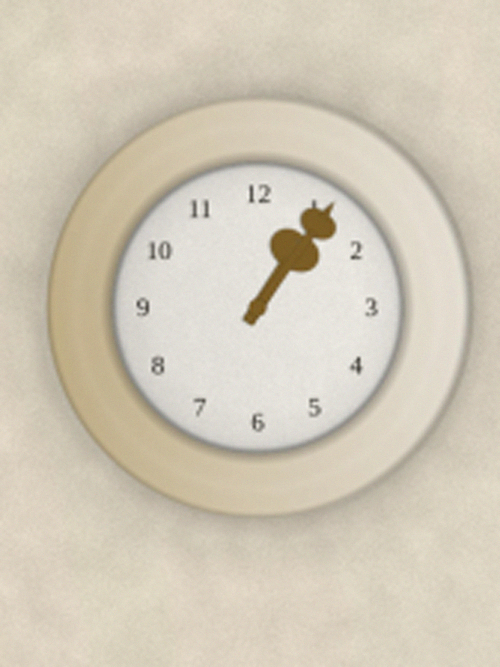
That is 1.06
